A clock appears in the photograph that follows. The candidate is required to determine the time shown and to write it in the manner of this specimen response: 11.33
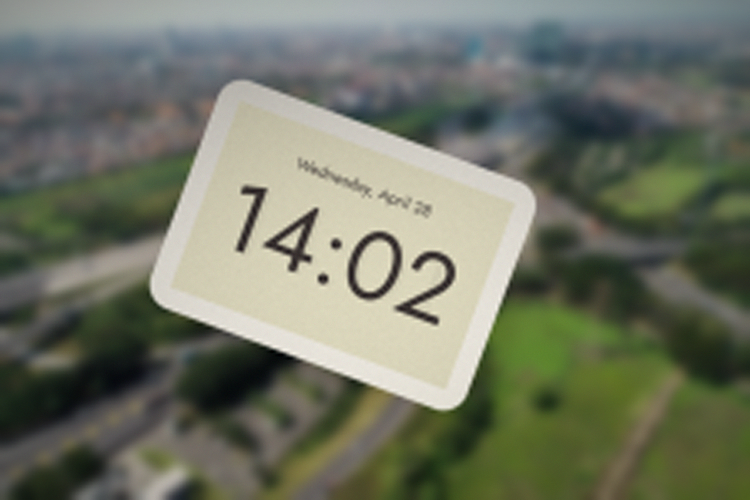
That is 14.02
